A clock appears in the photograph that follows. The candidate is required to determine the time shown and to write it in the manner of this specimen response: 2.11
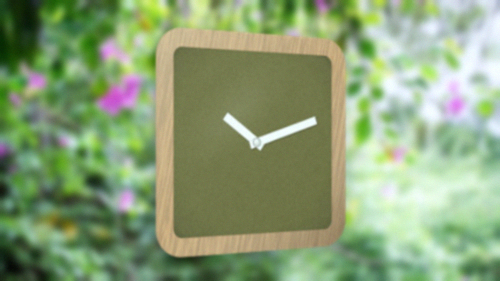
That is 10.12
